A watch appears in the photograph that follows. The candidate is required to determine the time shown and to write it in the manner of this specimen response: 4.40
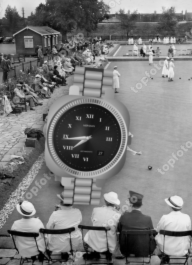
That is 7.44
